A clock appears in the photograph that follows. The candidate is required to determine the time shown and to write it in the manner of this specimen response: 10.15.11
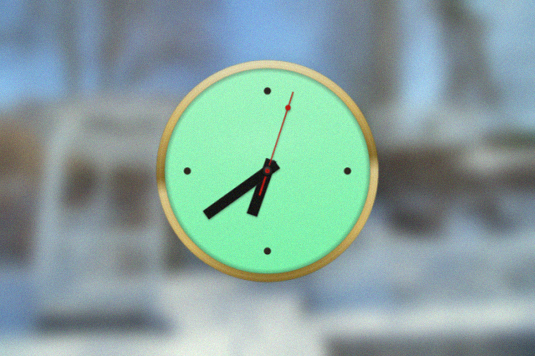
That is 6.39.03
